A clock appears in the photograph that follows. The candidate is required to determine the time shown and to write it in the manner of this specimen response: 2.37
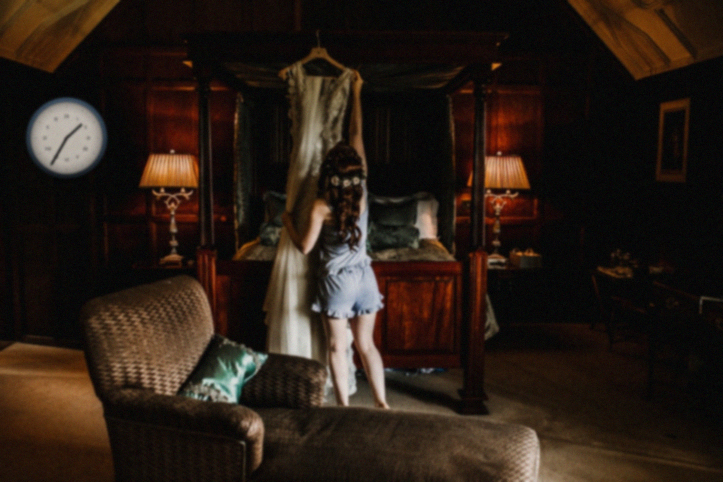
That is 1.35
